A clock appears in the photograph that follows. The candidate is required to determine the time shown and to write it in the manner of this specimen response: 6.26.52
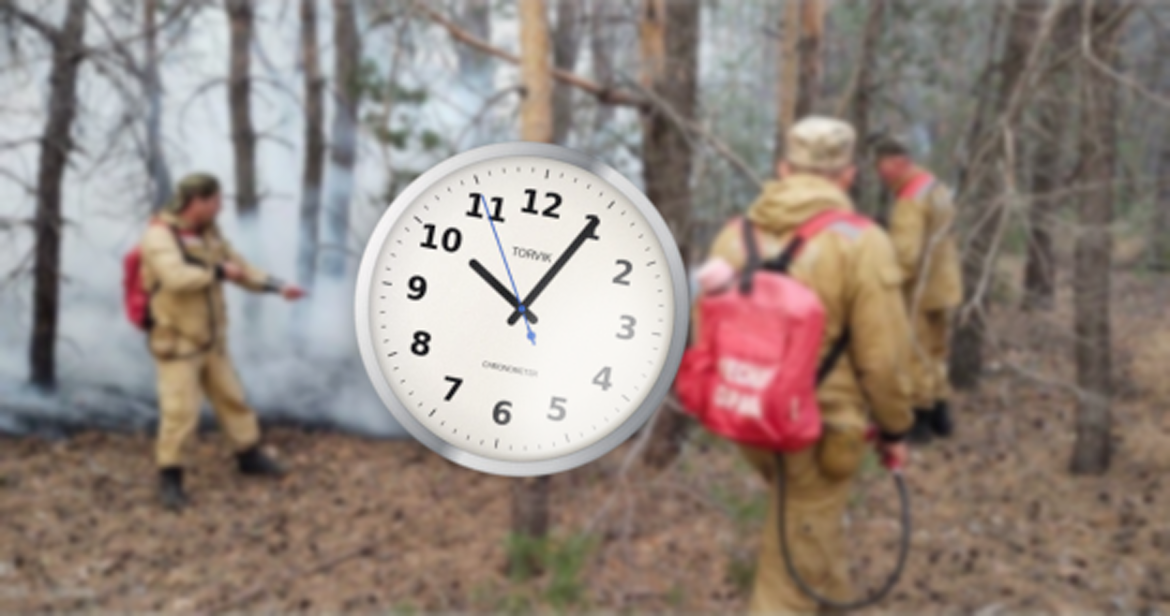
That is 10.04.55
